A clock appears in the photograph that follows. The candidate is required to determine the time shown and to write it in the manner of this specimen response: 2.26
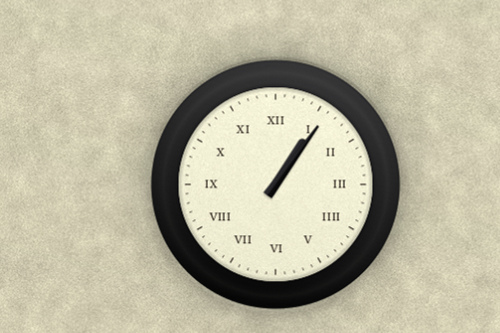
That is 1.06
